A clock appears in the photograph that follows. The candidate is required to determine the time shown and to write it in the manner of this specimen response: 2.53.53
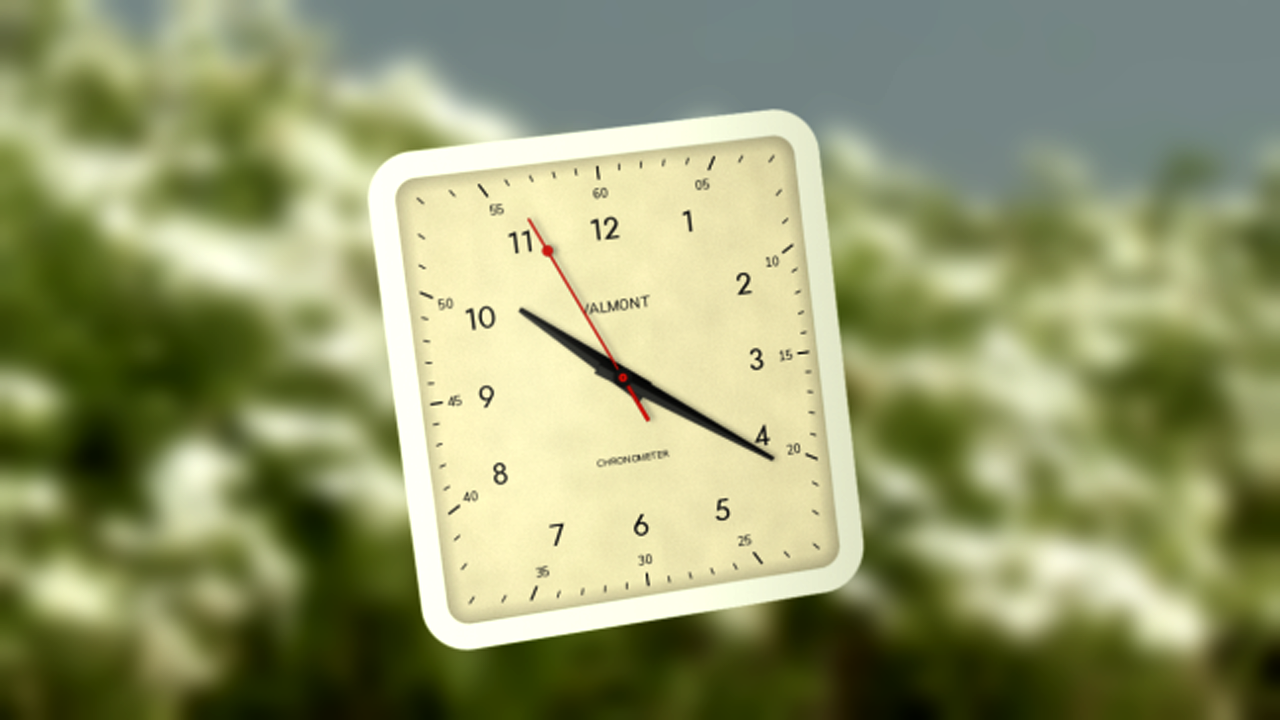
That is 10.20.56
